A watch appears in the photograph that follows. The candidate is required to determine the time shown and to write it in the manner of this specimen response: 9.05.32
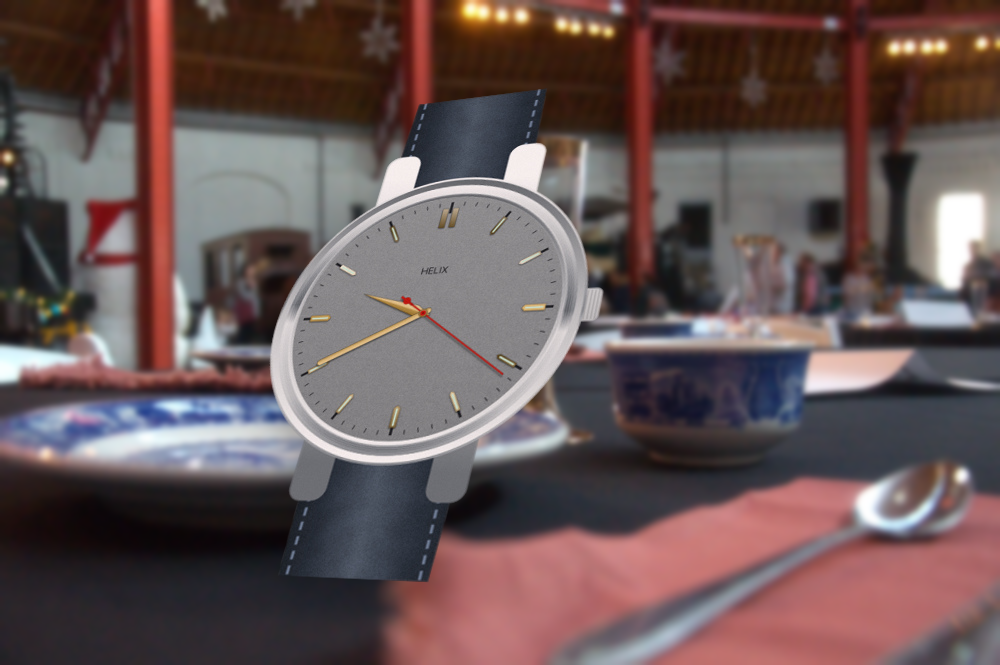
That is 9.40.21
